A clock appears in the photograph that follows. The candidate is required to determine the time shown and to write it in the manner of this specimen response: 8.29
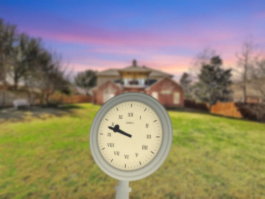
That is 9.48
